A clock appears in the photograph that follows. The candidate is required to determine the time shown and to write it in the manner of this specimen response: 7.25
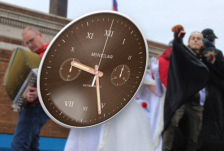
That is 9.26
